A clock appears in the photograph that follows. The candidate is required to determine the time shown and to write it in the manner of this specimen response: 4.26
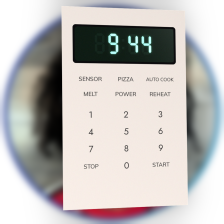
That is 9.44
